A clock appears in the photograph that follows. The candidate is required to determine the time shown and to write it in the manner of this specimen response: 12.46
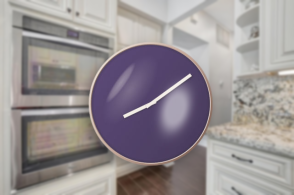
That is 8.09
